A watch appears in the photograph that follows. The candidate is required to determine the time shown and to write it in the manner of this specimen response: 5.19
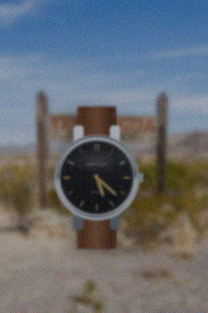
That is 5.22
